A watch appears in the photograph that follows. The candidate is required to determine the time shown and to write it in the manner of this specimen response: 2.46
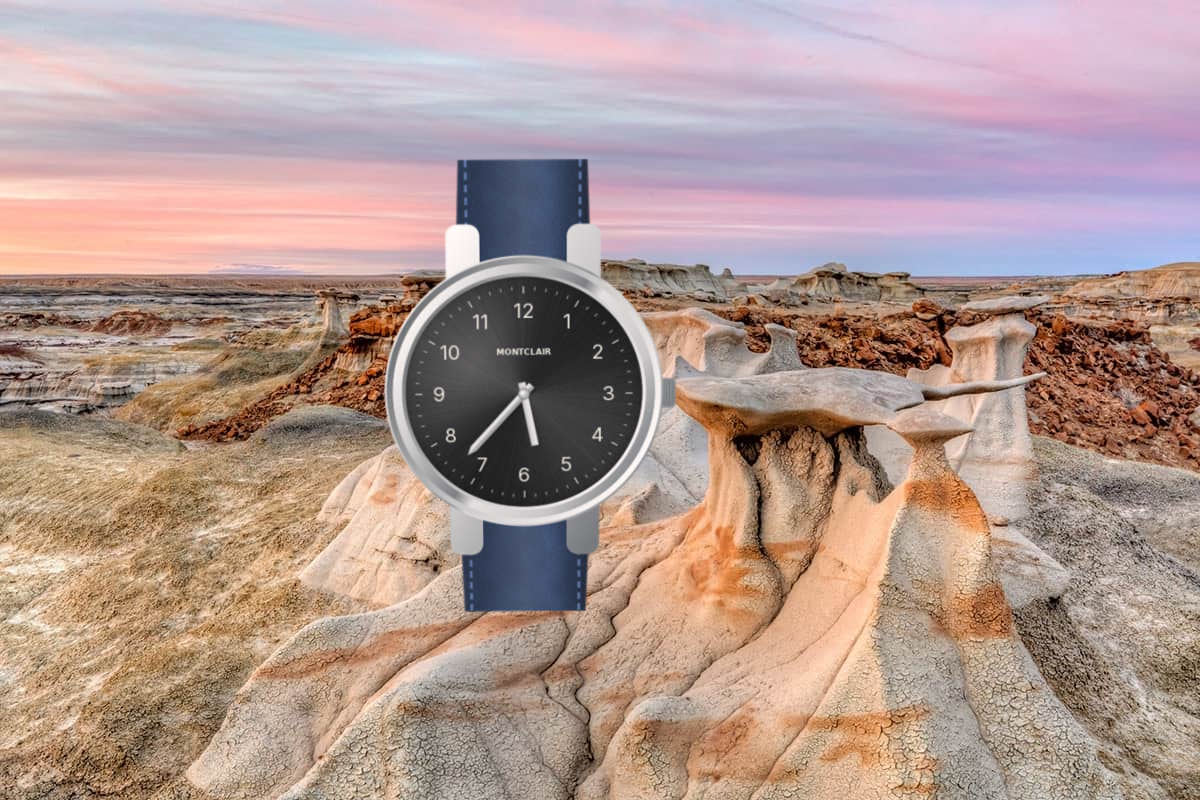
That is 5.37
